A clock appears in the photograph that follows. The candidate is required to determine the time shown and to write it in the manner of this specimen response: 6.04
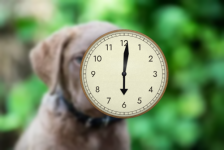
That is 6.01
